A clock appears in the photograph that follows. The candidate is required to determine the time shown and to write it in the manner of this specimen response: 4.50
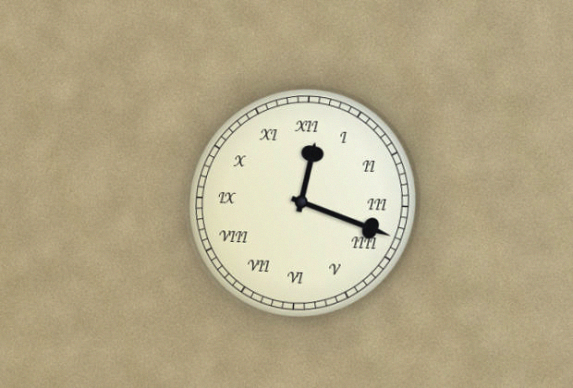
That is 12.18
